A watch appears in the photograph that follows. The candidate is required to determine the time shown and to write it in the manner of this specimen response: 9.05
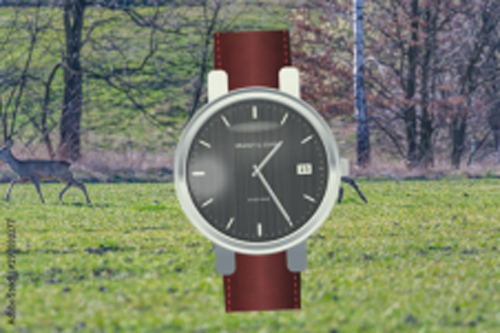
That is 1.25
